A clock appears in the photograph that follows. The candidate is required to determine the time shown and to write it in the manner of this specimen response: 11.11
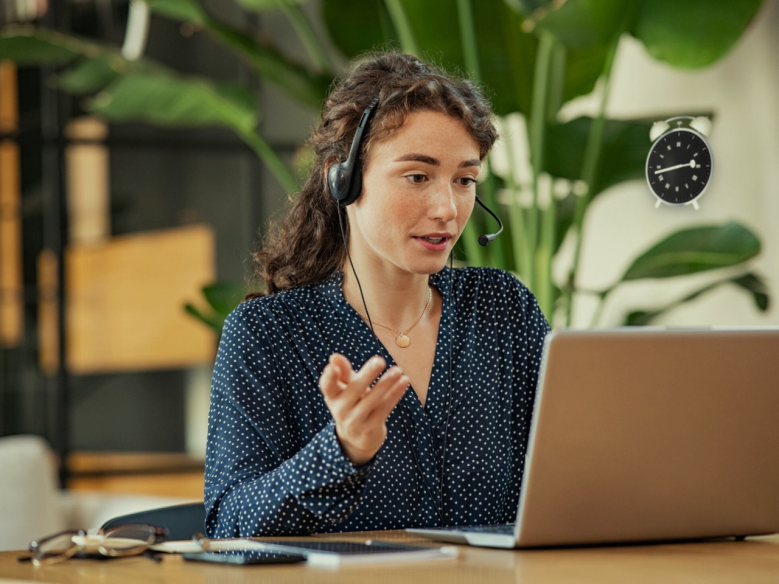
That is 2.43
